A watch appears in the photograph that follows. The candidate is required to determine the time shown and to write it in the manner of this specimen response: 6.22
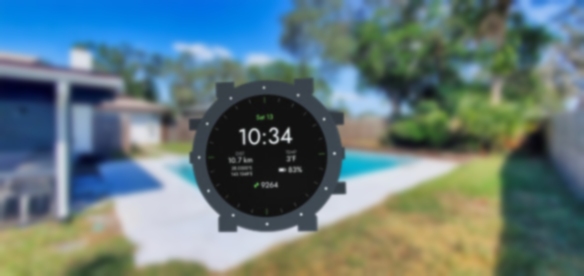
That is 10.34
